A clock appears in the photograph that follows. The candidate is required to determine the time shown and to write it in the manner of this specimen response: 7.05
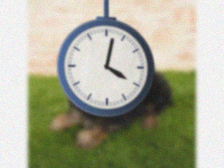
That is 4.02
